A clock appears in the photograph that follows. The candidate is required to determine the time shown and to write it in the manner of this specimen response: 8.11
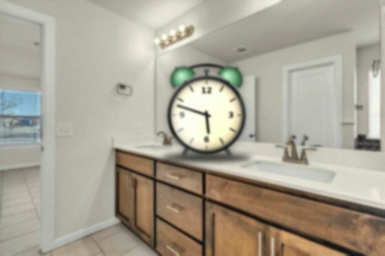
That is 5.48
